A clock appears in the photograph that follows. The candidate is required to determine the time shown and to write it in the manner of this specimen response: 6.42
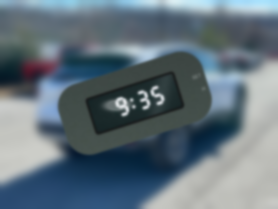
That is 9.35
